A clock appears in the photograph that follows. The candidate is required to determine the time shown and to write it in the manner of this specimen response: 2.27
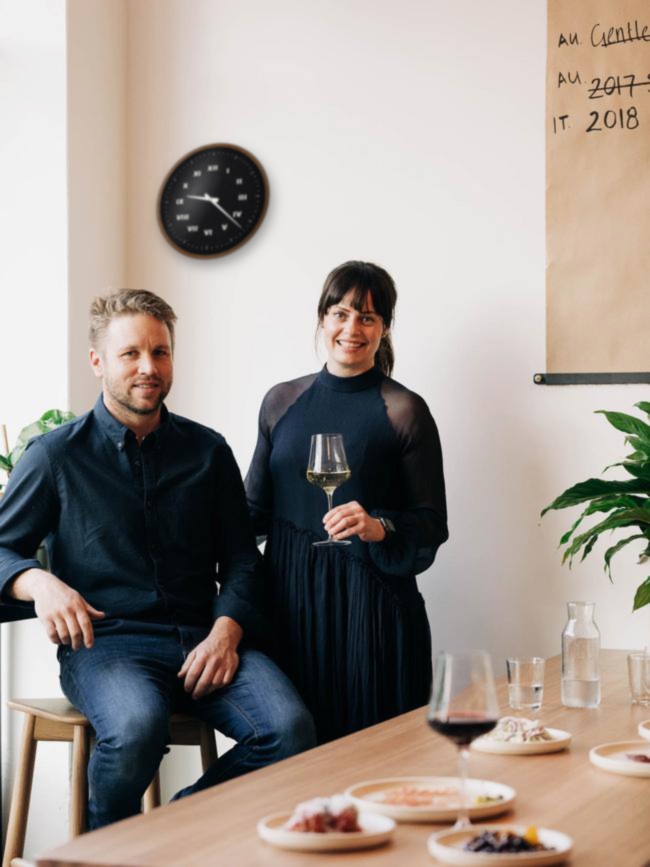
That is 9.22
